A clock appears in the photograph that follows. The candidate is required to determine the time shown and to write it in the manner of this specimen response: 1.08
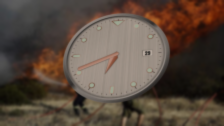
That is 6.41
